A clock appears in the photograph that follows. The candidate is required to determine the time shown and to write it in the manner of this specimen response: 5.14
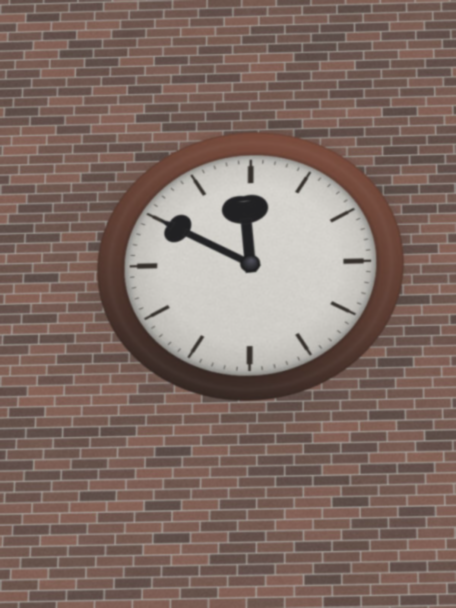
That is 11.50
